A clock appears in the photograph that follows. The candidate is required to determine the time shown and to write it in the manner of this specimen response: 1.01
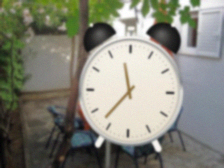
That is 11.37
